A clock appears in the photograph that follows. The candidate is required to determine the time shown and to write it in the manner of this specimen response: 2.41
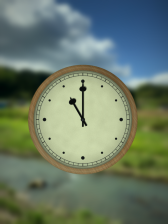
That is 11.00
